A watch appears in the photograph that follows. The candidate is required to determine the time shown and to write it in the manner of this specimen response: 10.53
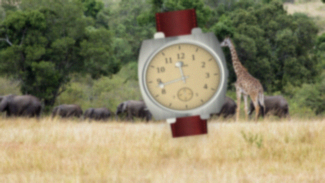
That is 11.43
